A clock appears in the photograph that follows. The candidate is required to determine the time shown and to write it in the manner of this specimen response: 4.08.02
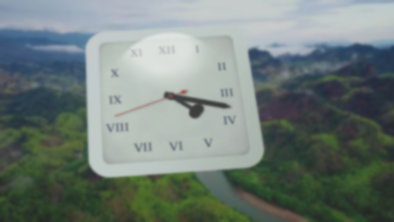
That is 4.17.42
